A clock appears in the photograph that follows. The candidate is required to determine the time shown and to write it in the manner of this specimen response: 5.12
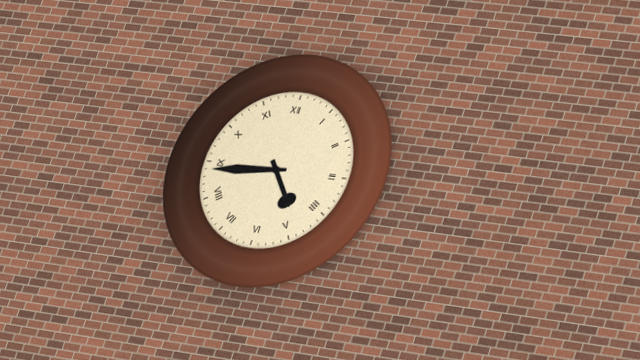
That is 4.44
